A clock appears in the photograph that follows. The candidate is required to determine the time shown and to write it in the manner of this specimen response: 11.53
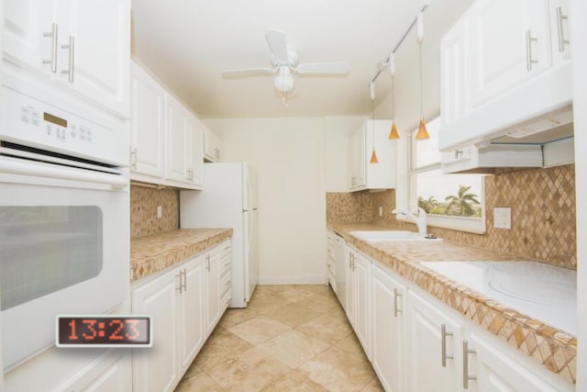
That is 13.23
